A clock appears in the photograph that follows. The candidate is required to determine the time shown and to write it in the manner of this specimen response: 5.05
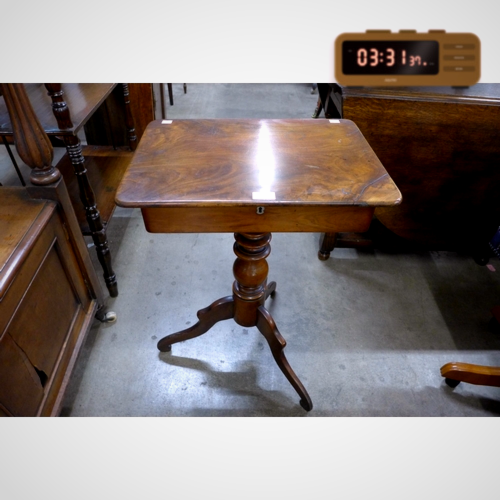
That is 3.31
